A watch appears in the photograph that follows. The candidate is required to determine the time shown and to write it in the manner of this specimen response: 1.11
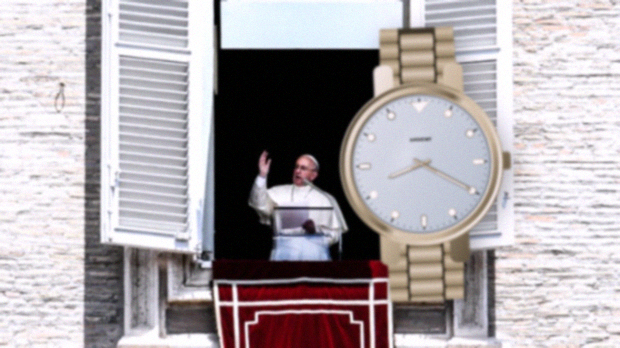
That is 8.20
